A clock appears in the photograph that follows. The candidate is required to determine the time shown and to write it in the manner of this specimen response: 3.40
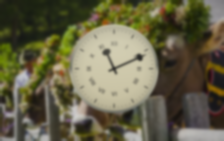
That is 11.11
